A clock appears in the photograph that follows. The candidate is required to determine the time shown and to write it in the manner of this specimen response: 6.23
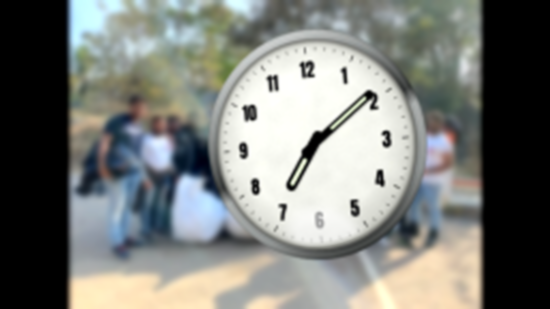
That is 7.09
